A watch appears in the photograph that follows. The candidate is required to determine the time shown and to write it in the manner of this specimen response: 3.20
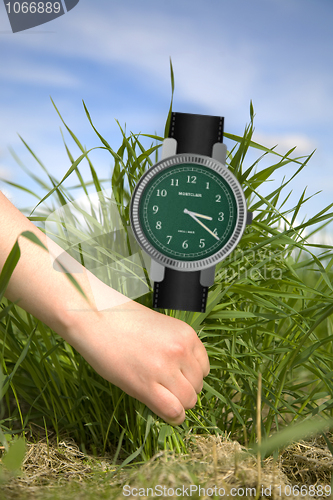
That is 3.21
